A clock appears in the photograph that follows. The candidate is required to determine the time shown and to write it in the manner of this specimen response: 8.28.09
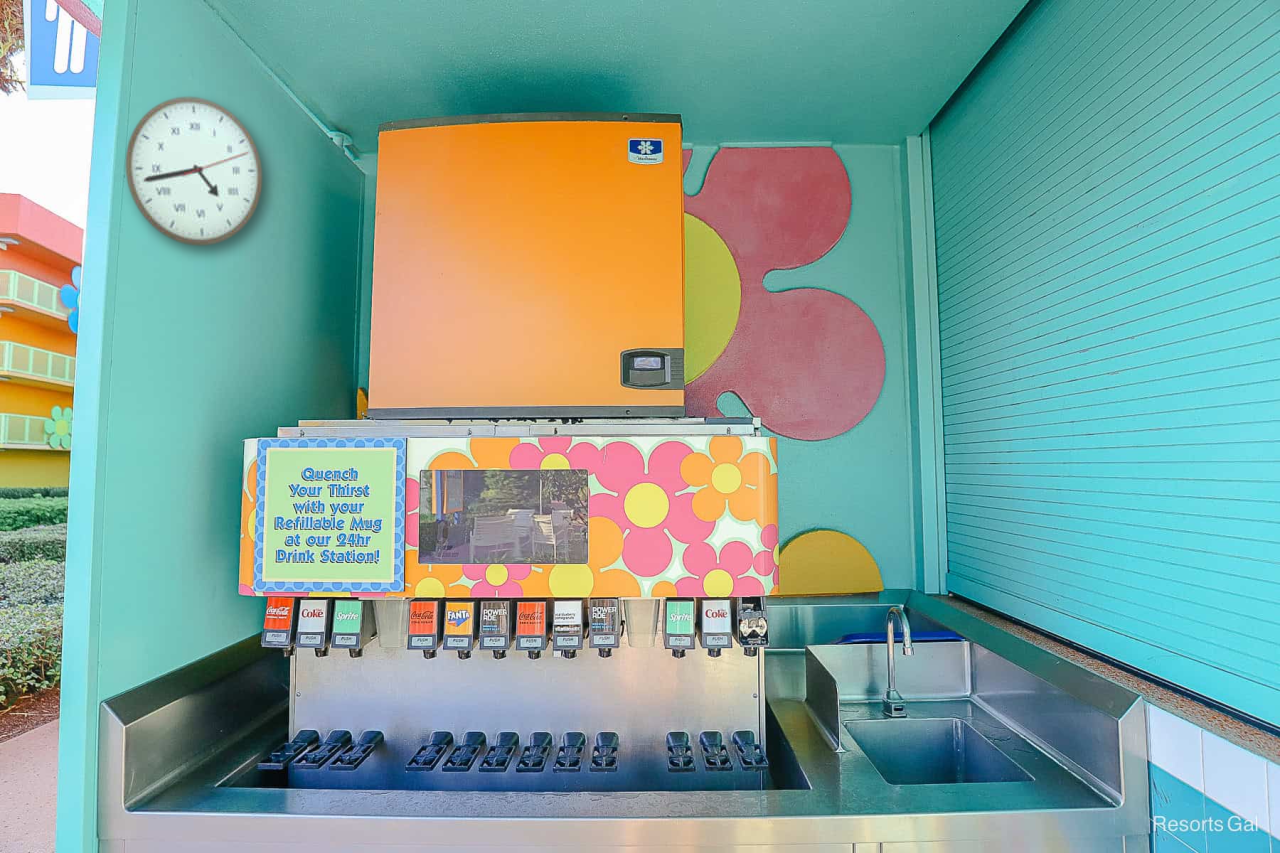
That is 4.43.12
